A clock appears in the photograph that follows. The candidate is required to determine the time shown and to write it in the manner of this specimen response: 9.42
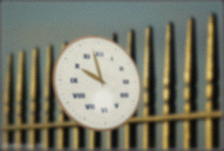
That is 9.58
